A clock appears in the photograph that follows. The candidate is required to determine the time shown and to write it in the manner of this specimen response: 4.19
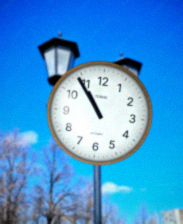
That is 10.54
